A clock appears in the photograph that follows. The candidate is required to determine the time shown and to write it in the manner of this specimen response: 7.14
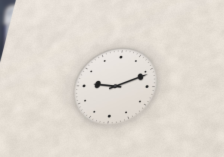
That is 9.11
